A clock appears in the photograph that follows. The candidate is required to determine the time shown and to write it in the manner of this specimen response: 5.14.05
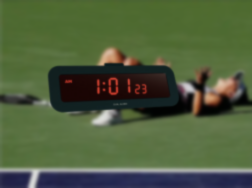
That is 1.01.23
